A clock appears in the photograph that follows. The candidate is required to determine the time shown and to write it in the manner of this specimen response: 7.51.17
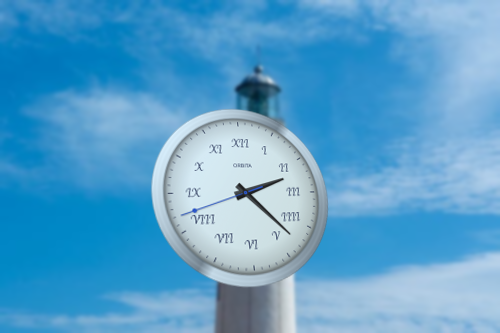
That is 2.22.42
